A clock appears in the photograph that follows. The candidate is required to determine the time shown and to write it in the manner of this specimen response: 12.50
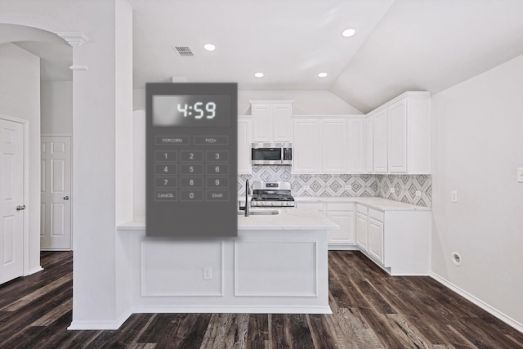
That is 4.59
